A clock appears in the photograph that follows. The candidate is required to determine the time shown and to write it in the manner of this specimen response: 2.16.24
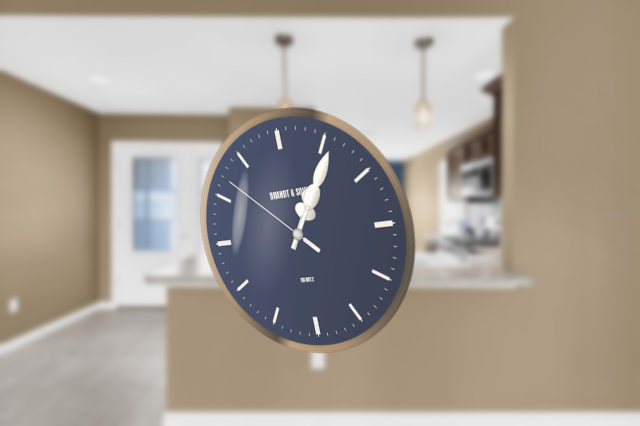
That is 1.05.52
